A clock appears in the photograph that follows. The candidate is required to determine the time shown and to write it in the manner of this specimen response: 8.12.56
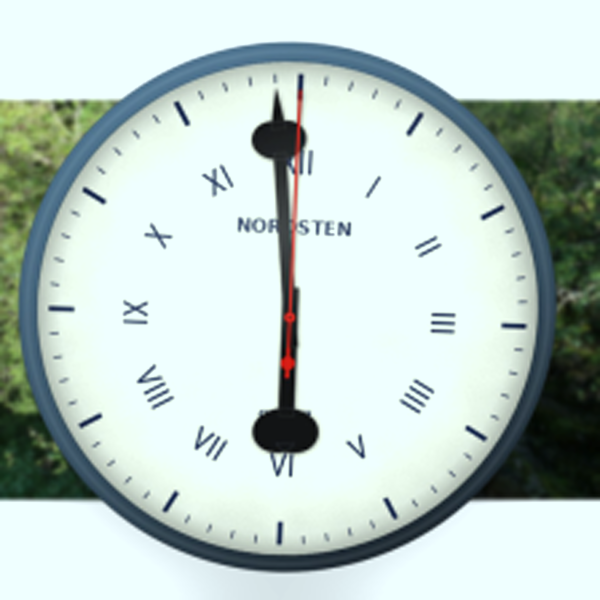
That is 5.59.00
